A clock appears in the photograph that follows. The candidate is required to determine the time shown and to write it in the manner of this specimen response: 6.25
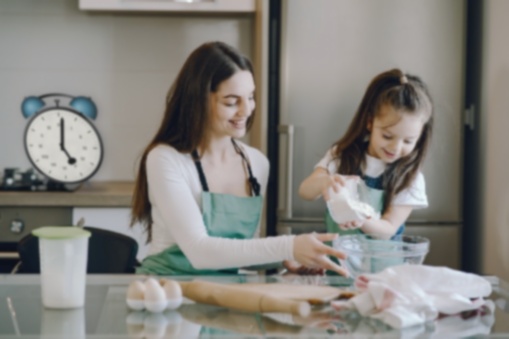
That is 5.01
